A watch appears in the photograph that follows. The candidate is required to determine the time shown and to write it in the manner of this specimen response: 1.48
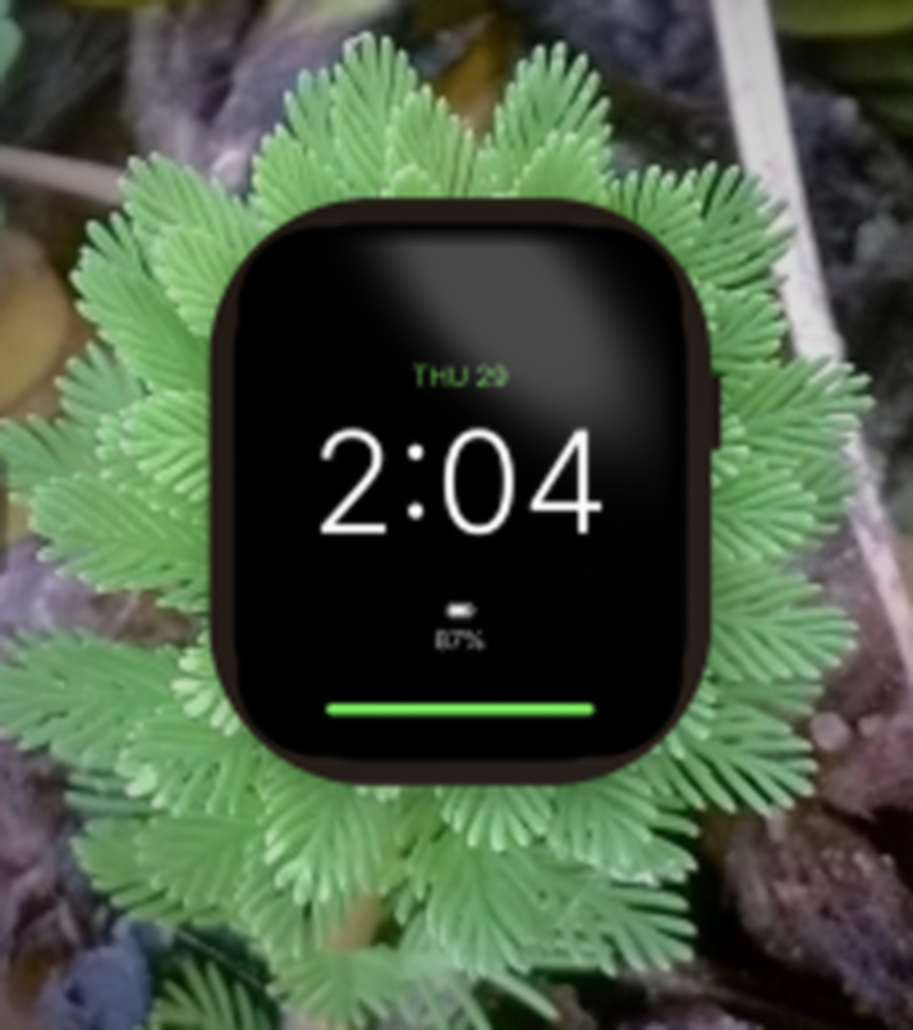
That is 2.04
